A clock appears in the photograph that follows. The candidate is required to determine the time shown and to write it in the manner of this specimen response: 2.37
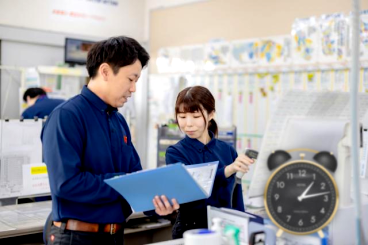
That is 1.13
